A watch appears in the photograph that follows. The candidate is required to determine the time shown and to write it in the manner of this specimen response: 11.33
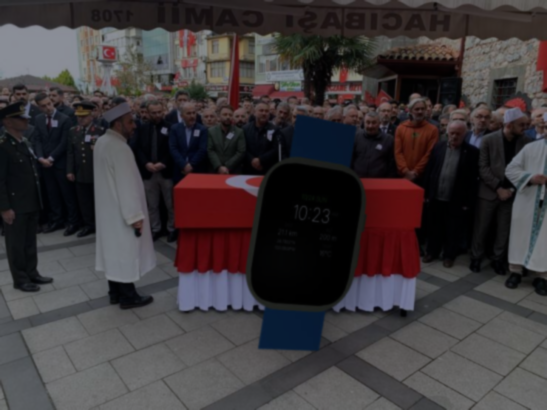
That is 10.23
